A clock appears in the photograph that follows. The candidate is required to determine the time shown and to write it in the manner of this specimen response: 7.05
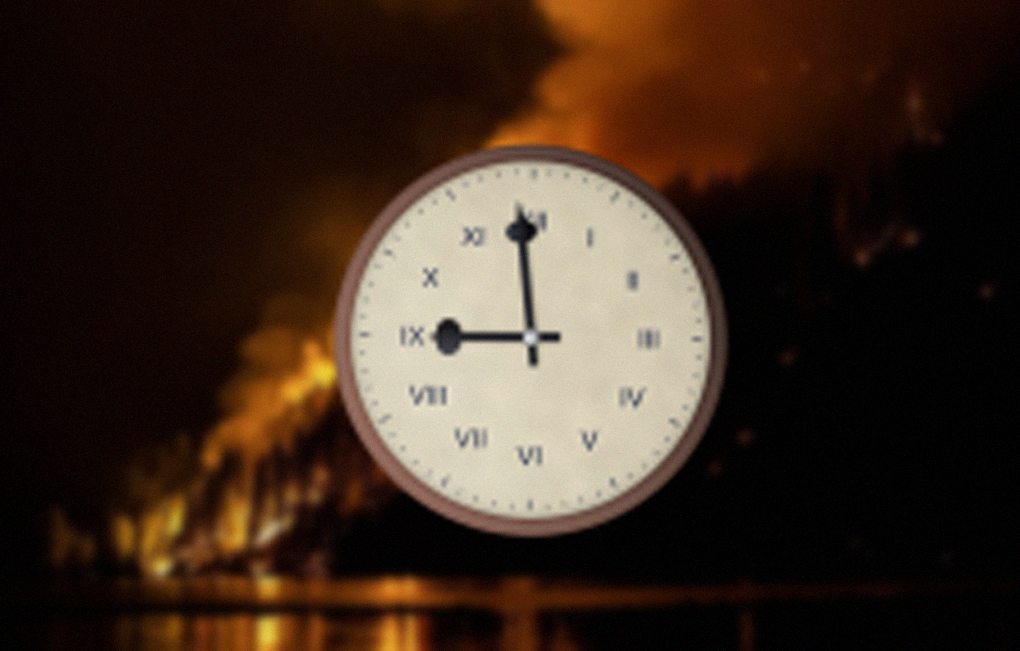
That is 8.59
